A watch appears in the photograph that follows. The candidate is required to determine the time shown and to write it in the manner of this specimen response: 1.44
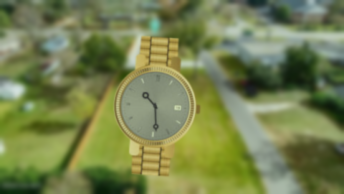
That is 10.29
